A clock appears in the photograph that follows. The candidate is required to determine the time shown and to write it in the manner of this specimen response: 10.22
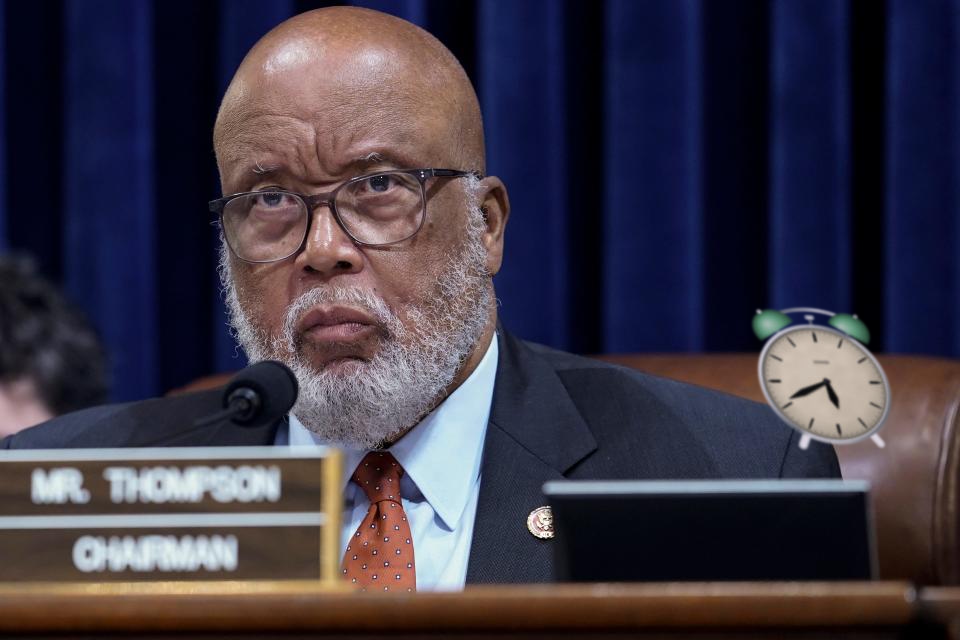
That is 5.41
